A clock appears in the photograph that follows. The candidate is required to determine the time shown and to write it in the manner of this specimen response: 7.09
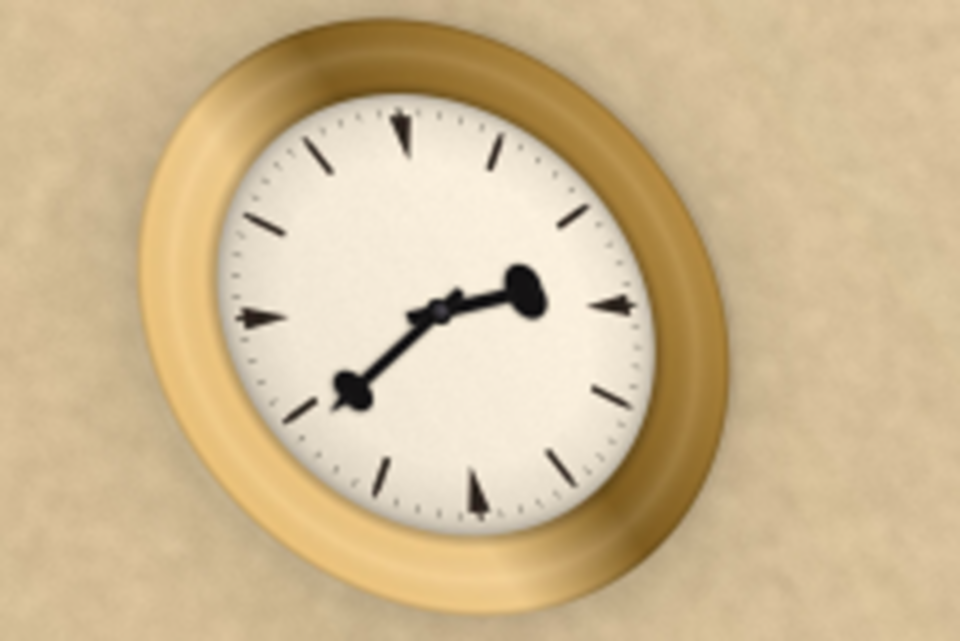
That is 2.39
